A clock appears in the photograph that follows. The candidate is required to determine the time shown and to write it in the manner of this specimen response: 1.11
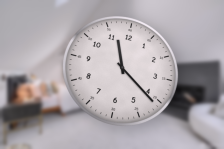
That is 11.21
